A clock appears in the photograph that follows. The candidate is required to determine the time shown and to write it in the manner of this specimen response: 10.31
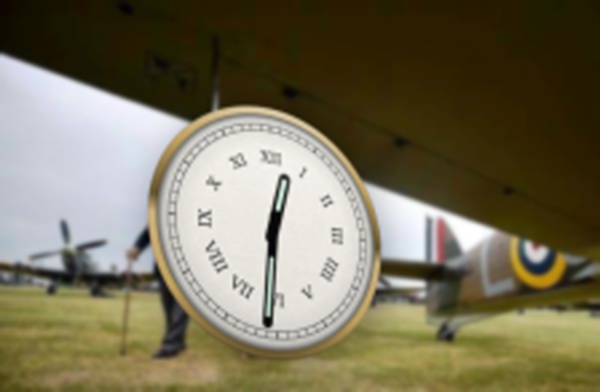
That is 12.31
